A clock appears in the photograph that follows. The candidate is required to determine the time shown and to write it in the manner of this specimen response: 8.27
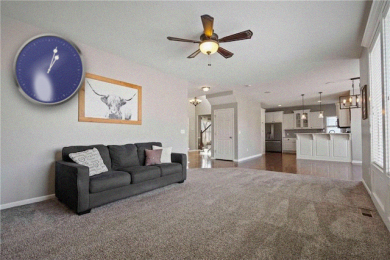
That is 1.03
